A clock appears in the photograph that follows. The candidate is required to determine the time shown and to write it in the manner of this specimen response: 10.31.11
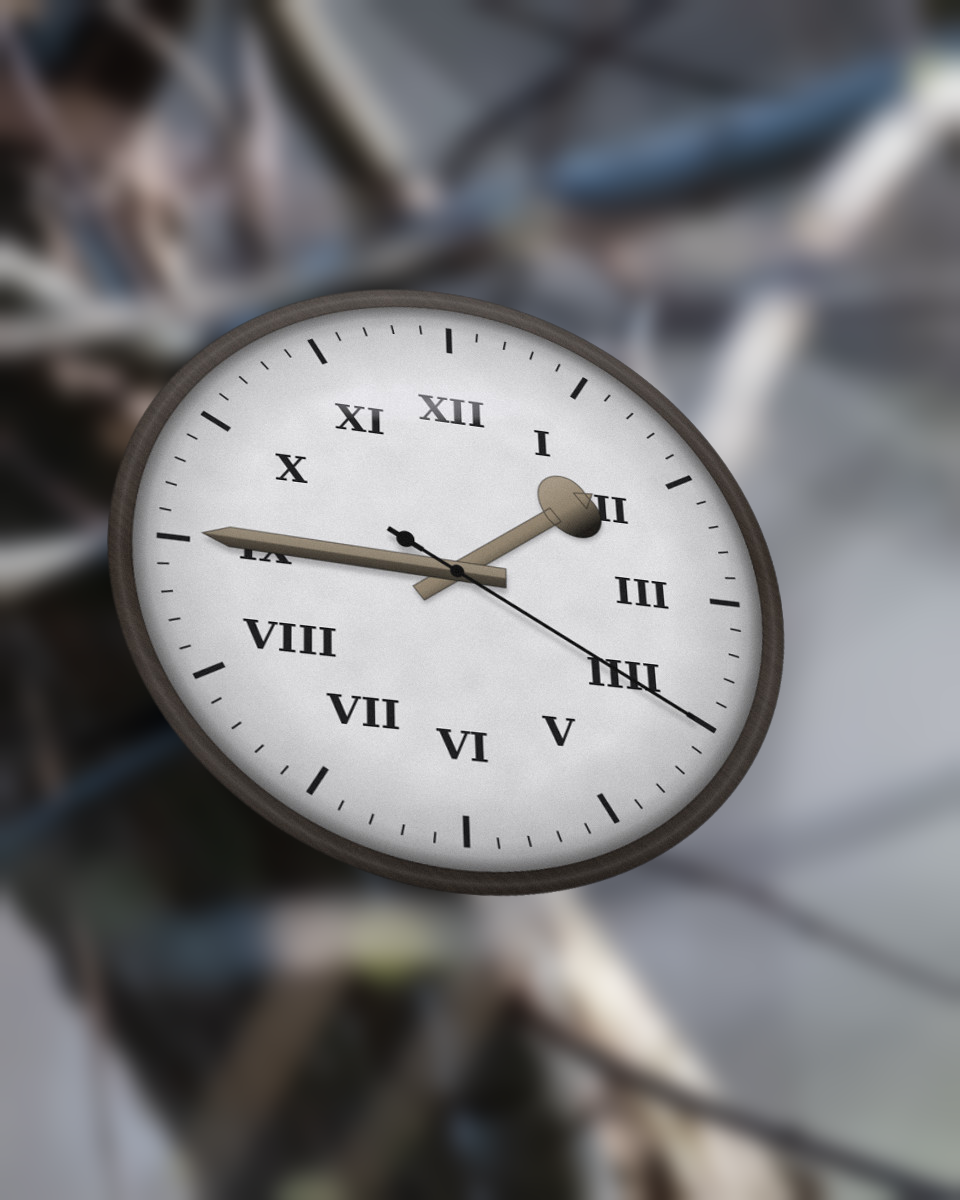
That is 1.45.20
